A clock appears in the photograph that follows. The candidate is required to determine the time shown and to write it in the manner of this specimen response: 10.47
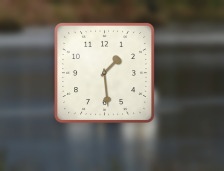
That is 1.29
